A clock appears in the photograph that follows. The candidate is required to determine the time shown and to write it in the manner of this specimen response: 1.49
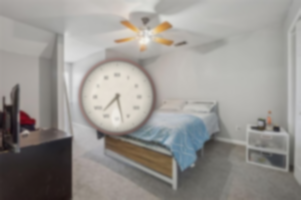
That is 7.28
